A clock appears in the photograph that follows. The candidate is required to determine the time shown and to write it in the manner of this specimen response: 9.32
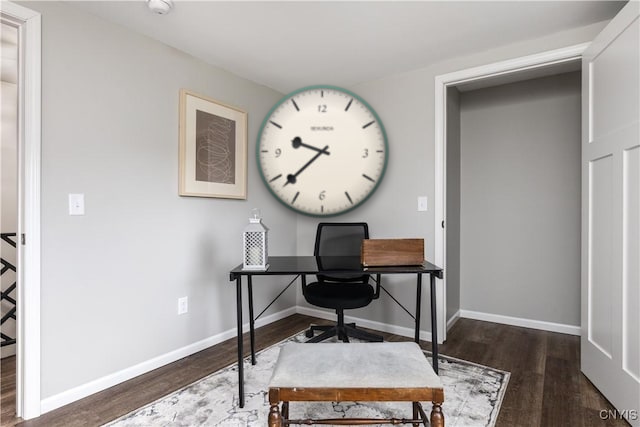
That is 9.38
